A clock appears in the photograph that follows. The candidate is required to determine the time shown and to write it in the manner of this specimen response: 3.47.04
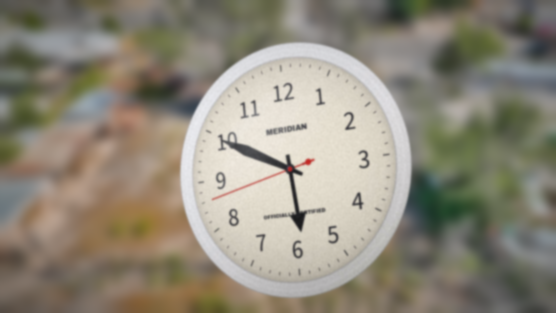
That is 5.49.43
